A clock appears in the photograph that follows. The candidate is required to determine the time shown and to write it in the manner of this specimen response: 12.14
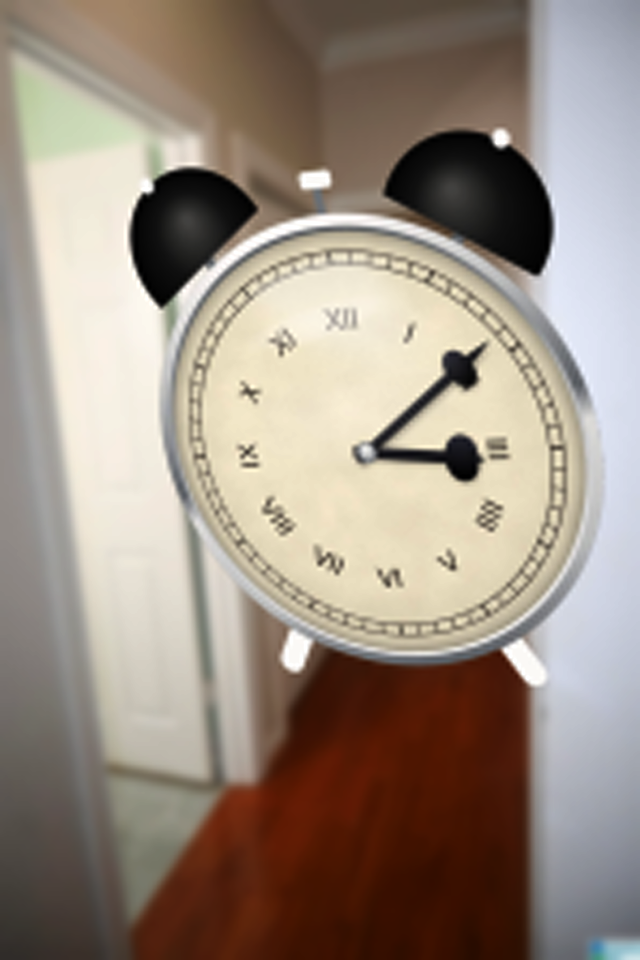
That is 3.09
